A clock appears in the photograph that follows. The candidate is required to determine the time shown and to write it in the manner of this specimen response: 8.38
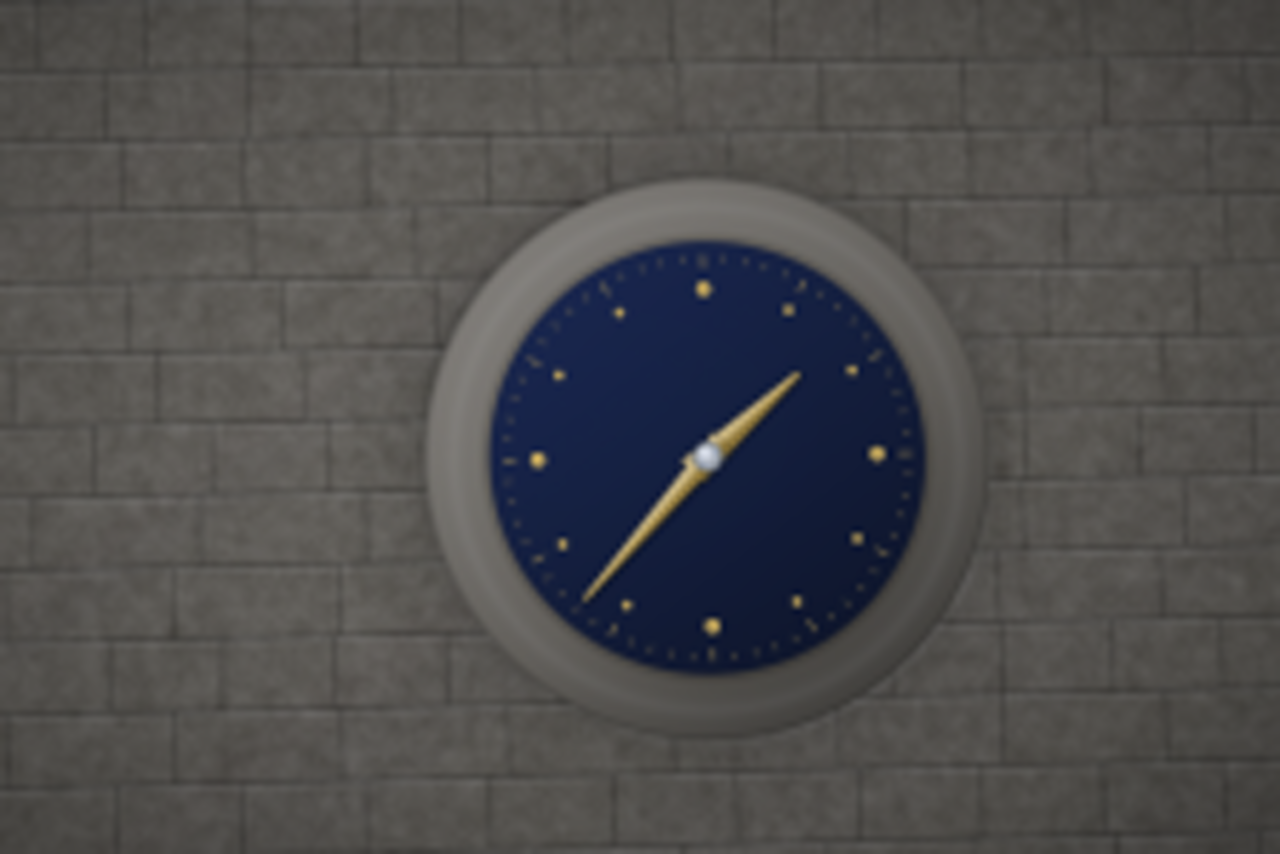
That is 1.37
